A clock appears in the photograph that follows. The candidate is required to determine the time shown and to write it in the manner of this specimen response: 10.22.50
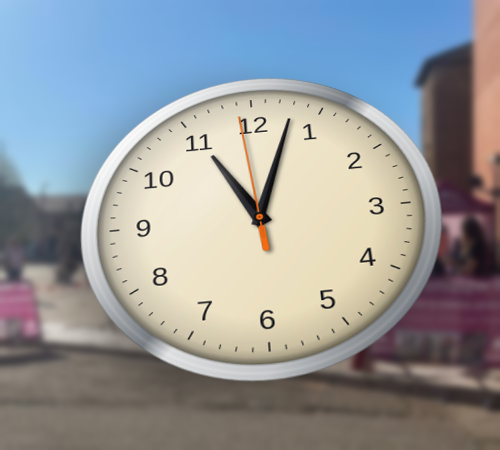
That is 11.02.59
